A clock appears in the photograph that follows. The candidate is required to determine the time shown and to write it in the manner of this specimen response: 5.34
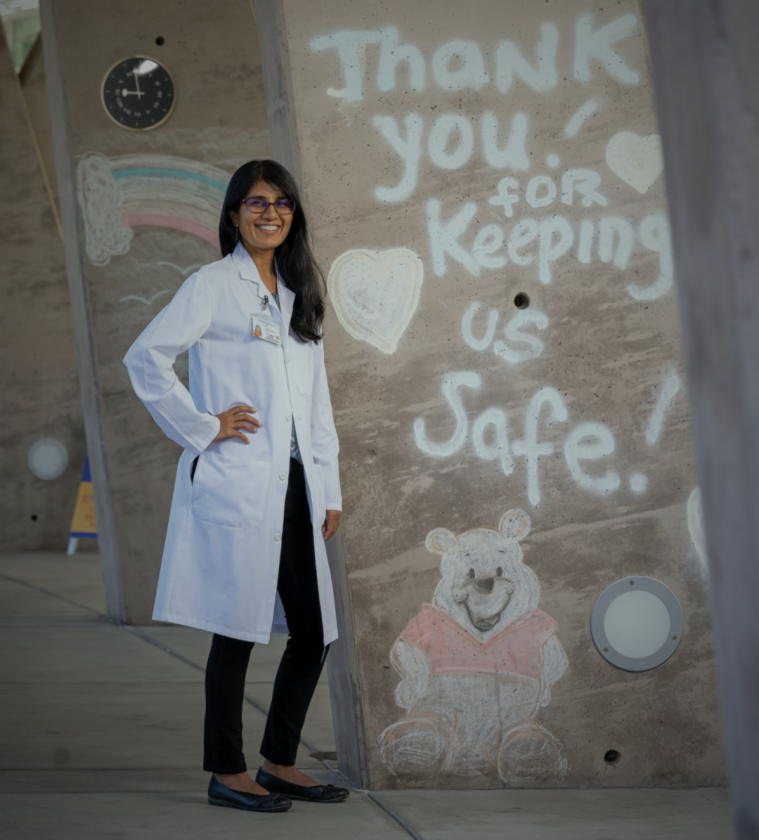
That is 8.58
